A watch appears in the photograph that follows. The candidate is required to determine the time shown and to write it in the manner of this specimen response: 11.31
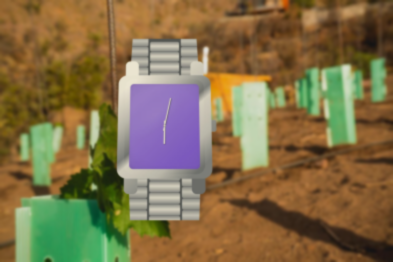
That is 6.02
